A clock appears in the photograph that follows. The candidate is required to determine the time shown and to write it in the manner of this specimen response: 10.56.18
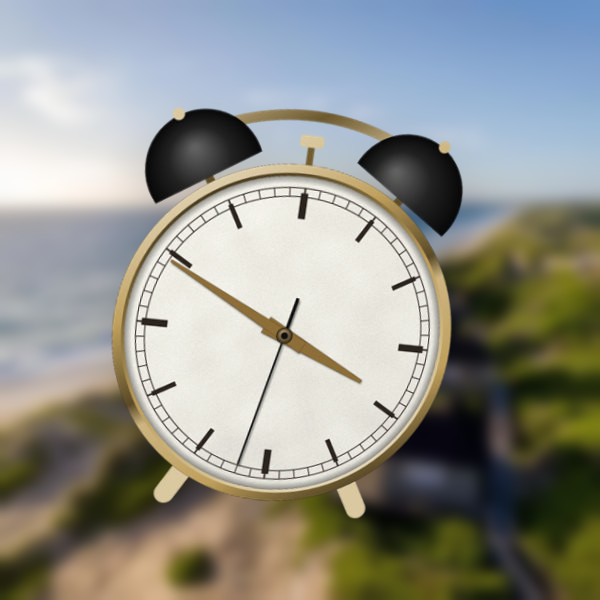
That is 3.49.32
